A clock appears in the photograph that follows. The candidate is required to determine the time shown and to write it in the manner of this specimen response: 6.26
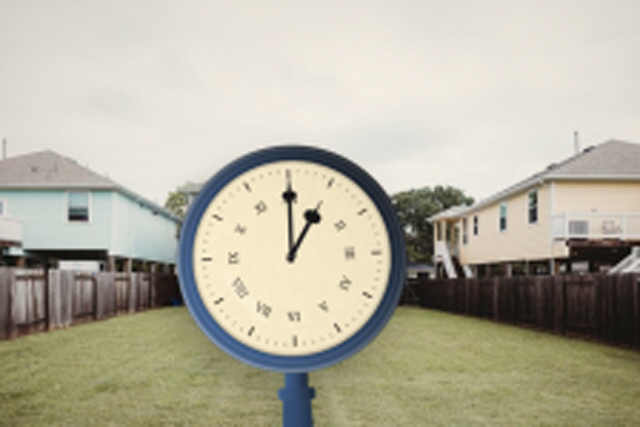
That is 1.00
